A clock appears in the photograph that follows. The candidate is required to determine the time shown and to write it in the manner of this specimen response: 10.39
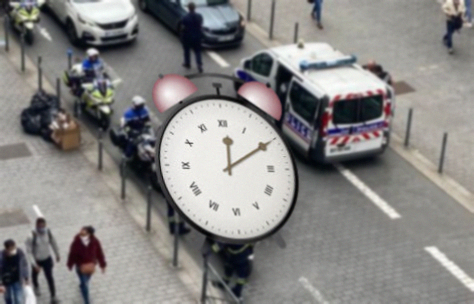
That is 12.10
